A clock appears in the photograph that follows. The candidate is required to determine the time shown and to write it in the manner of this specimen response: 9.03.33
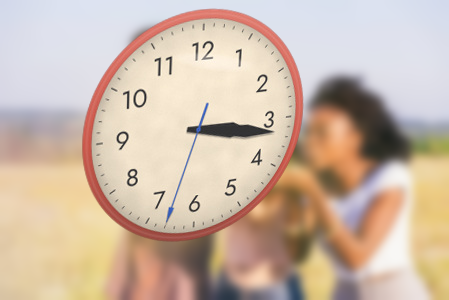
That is 3.16.33
